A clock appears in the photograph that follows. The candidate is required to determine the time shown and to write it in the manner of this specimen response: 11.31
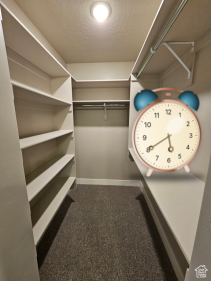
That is 5.40
